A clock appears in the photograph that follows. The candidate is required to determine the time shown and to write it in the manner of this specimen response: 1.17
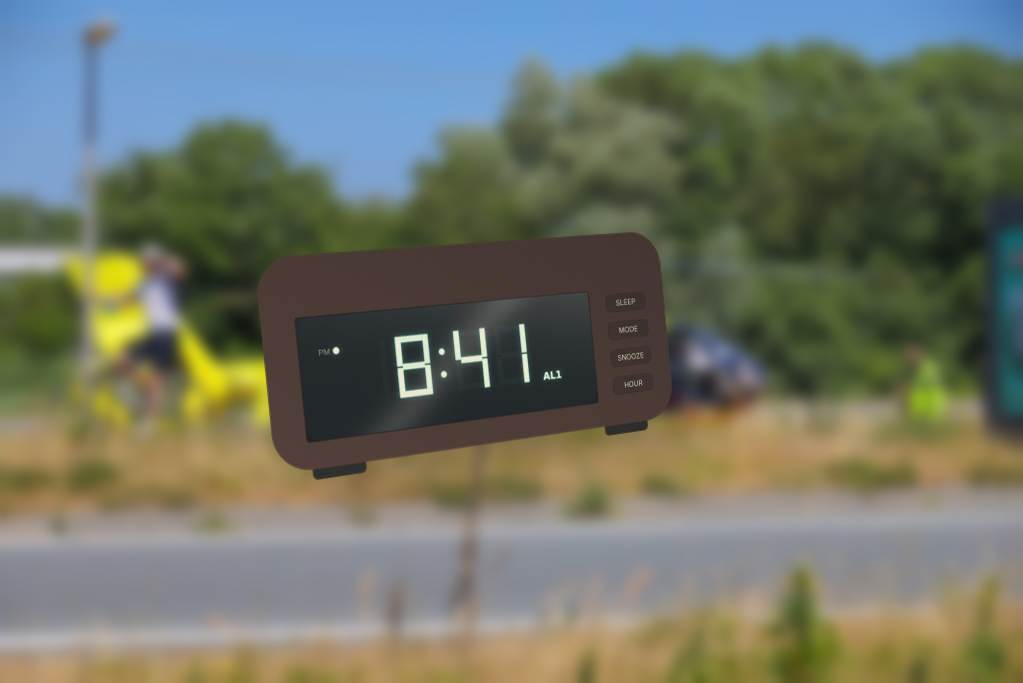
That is 8.41
